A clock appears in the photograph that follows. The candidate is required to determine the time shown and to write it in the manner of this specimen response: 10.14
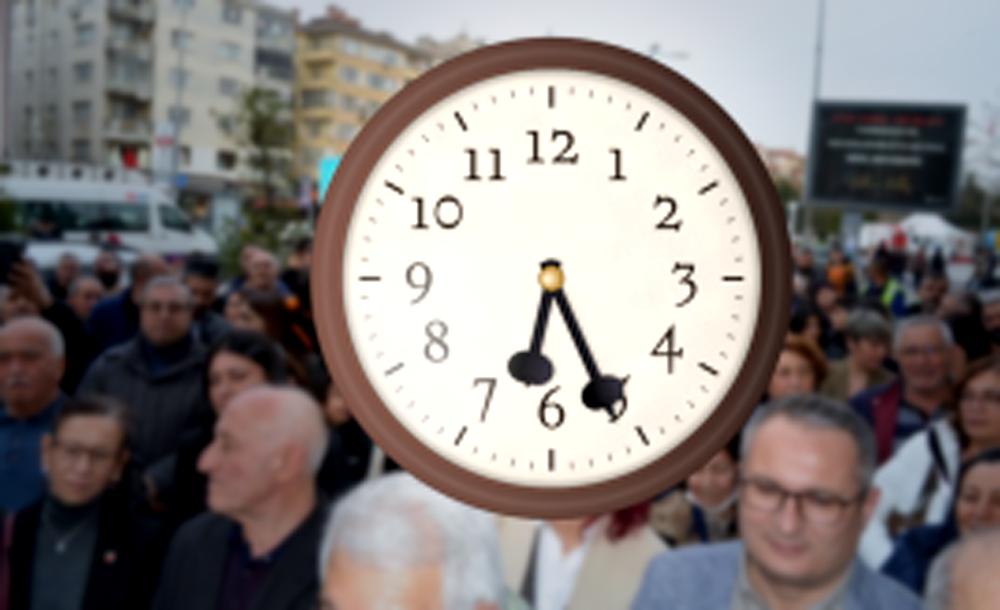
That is 6.26
